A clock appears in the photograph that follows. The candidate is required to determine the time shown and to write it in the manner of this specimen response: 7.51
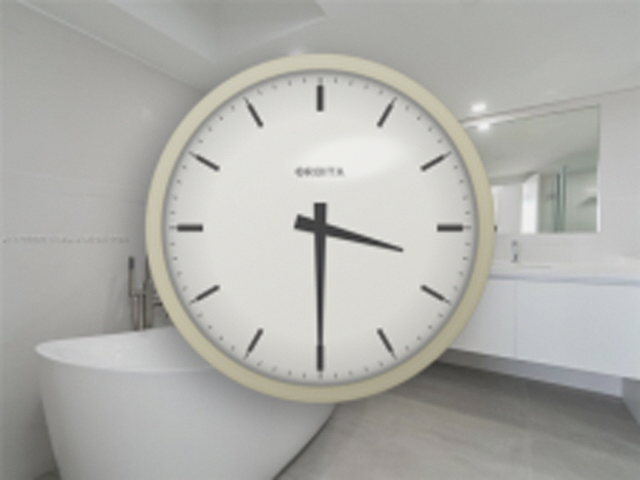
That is 3.30
